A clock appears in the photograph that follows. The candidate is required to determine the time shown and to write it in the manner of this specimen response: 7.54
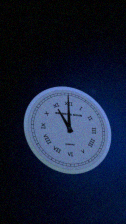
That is 11.00
